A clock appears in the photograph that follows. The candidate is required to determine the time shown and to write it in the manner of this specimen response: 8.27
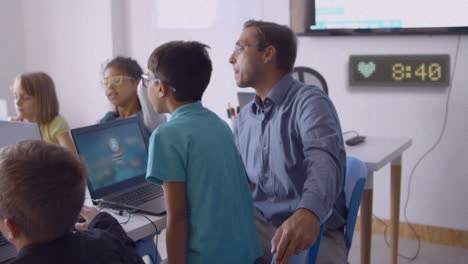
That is 8.40
